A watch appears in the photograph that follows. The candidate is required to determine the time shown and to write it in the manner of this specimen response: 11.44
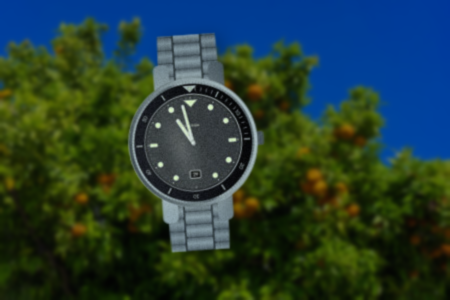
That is 10.58
